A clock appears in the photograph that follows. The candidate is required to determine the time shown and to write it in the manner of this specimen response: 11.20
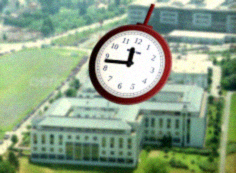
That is 11.43
